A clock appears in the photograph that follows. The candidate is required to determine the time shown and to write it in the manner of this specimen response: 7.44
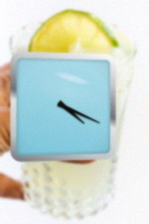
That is 4.19
